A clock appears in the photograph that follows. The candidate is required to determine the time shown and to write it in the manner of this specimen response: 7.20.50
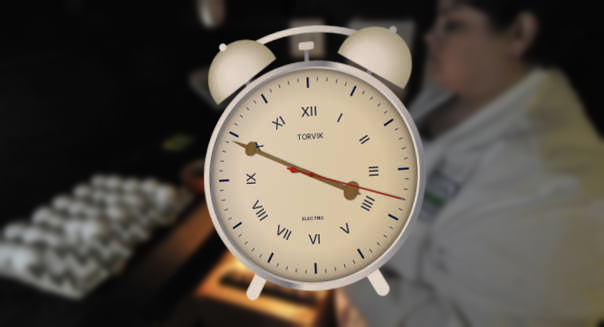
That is 3.49.18
